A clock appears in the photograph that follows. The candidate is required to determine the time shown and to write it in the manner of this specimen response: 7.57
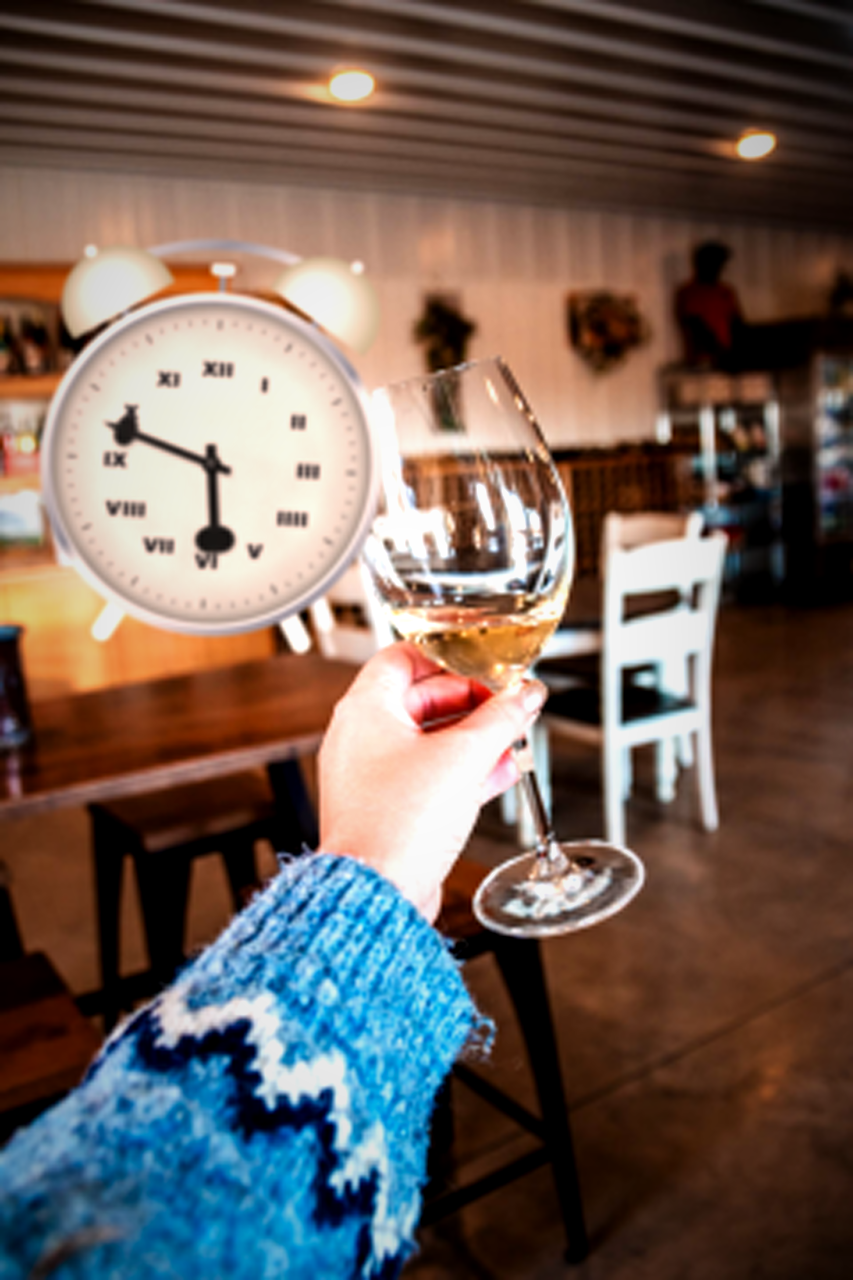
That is 5.48
